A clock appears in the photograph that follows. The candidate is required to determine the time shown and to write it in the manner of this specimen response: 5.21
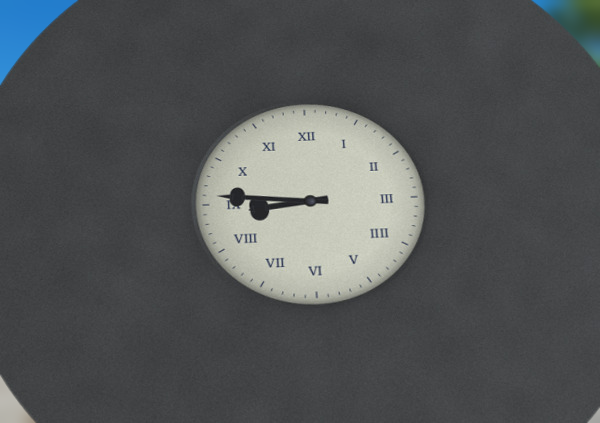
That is 8.46
